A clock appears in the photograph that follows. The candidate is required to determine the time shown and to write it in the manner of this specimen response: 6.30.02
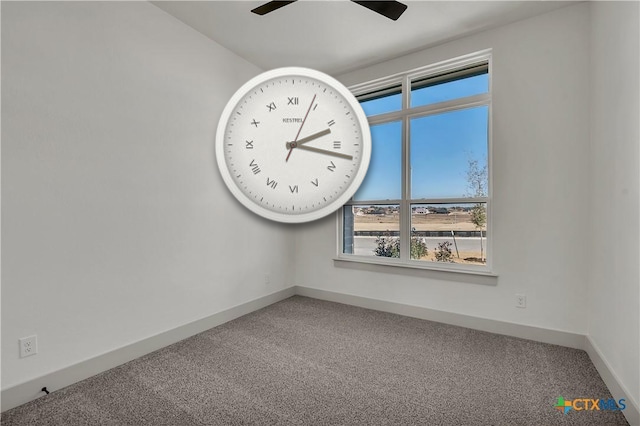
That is 2.17.04
